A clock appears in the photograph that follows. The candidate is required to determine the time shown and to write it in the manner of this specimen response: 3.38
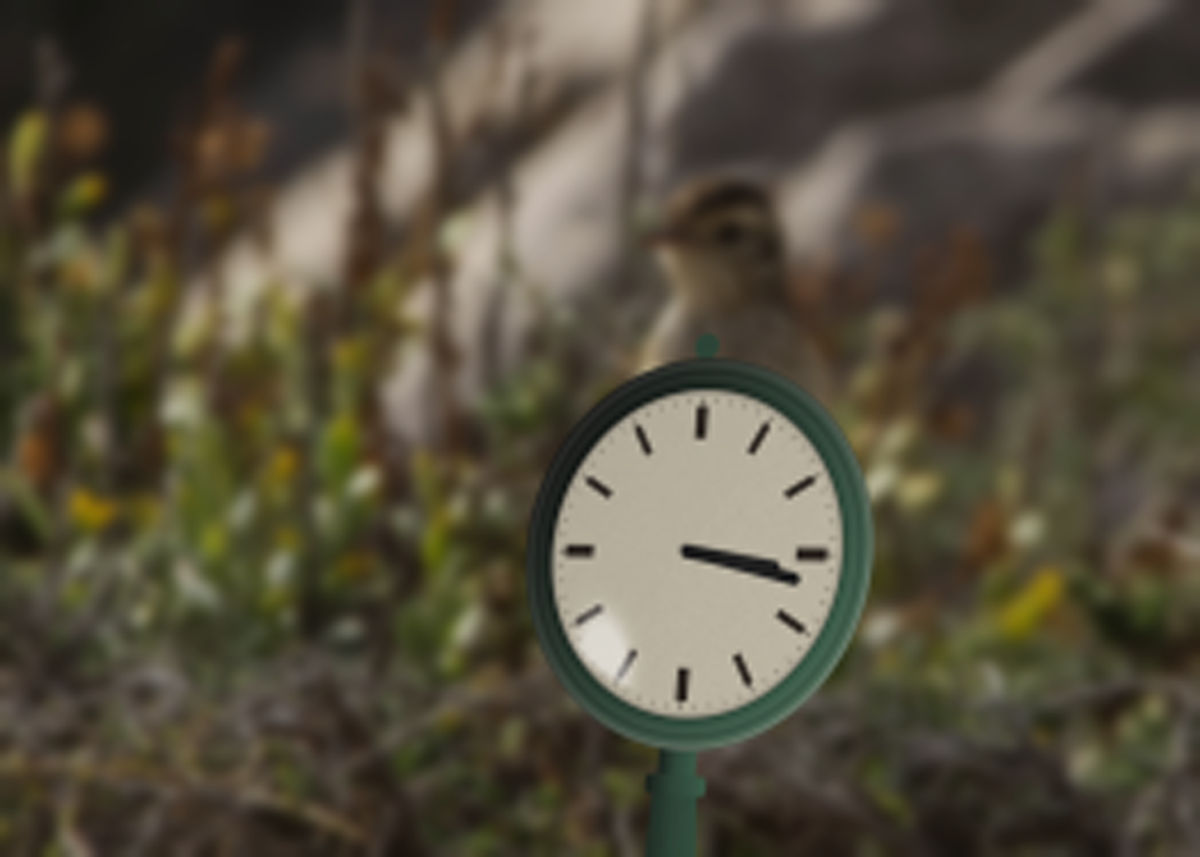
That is 3.17
